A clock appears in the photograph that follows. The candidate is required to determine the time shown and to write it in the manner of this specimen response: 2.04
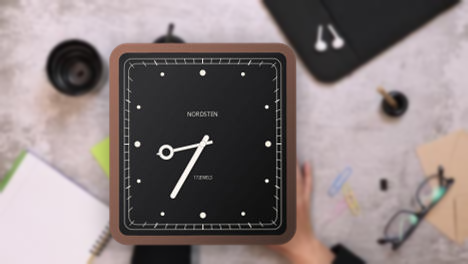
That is 8.35
